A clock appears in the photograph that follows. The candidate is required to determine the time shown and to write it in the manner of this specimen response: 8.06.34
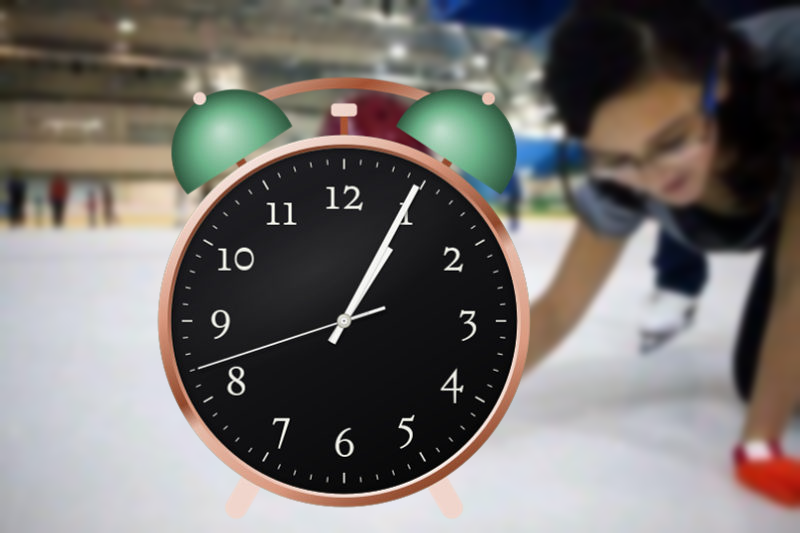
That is 1.04.42
